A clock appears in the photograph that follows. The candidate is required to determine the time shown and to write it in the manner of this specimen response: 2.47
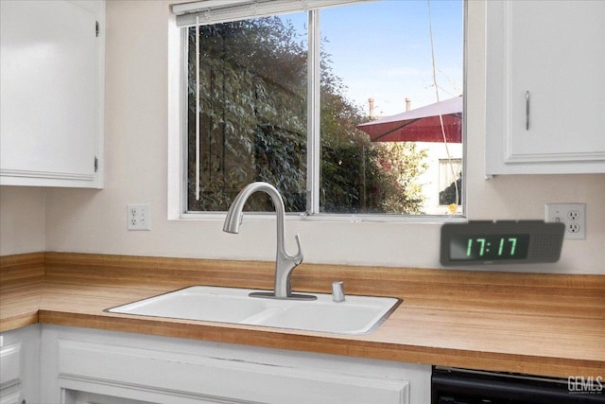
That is 17.17
